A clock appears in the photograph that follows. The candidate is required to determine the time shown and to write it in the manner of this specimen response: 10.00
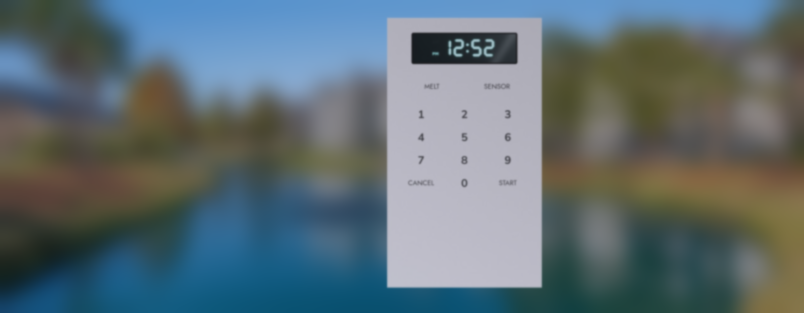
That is 12.52
